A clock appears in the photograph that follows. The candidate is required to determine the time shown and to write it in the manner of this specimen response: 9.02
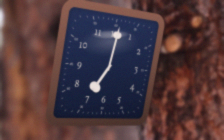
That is 7.01
